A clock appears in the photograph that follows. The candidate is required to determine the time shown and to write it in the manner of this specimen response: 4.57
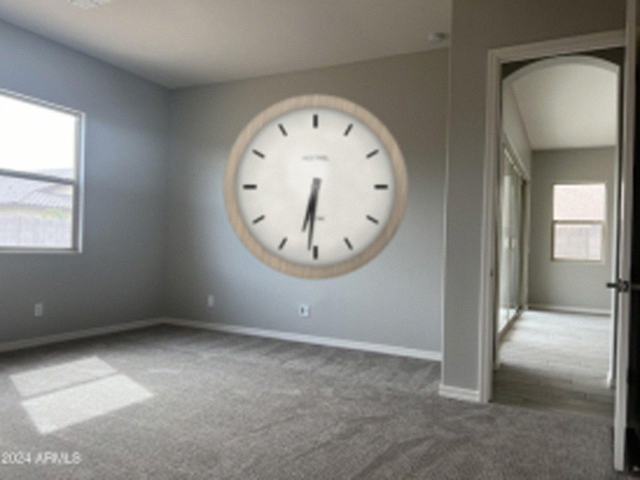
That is 6.31
